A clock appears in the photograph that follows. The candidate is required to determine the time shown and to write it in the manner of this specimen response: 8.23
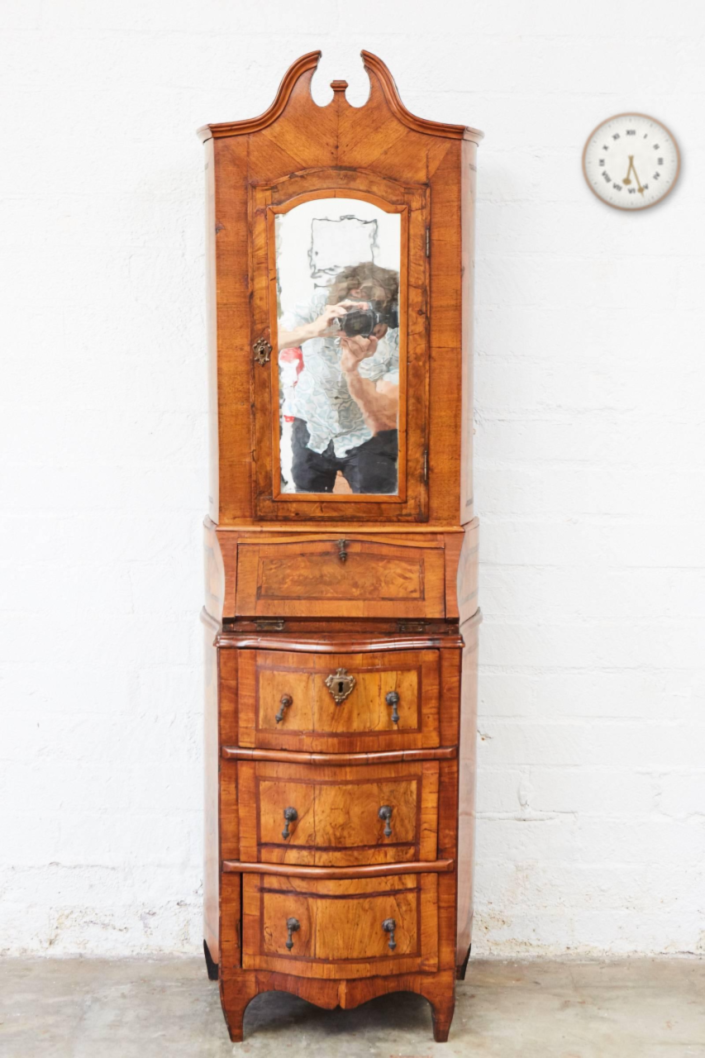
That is 6.27
